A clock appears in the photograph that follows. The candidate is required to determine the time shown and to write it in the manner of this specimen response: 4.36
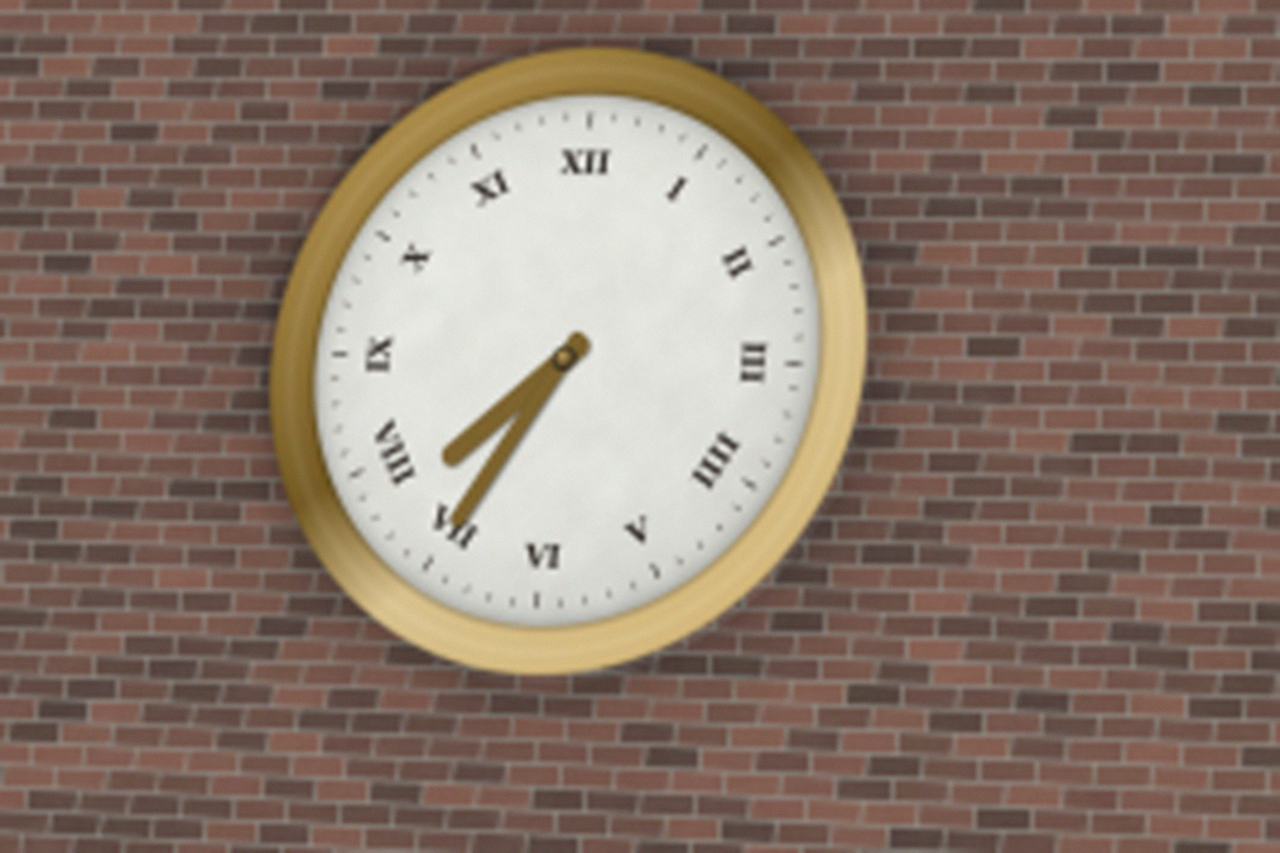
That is 7.35
